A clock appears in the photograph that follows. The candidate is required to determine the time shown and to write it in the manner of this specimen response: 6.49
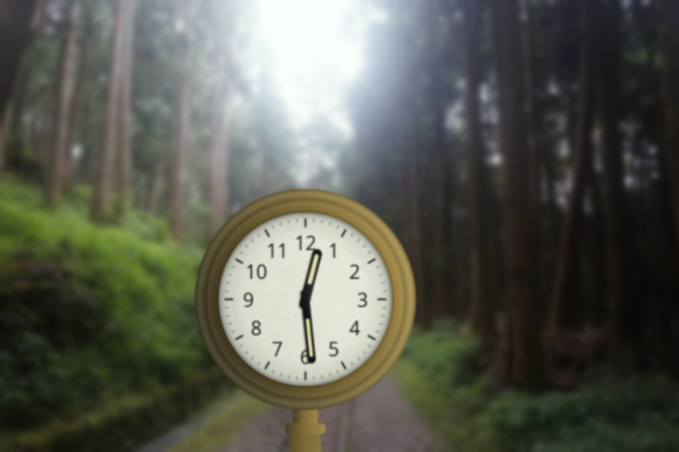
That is 12.29
